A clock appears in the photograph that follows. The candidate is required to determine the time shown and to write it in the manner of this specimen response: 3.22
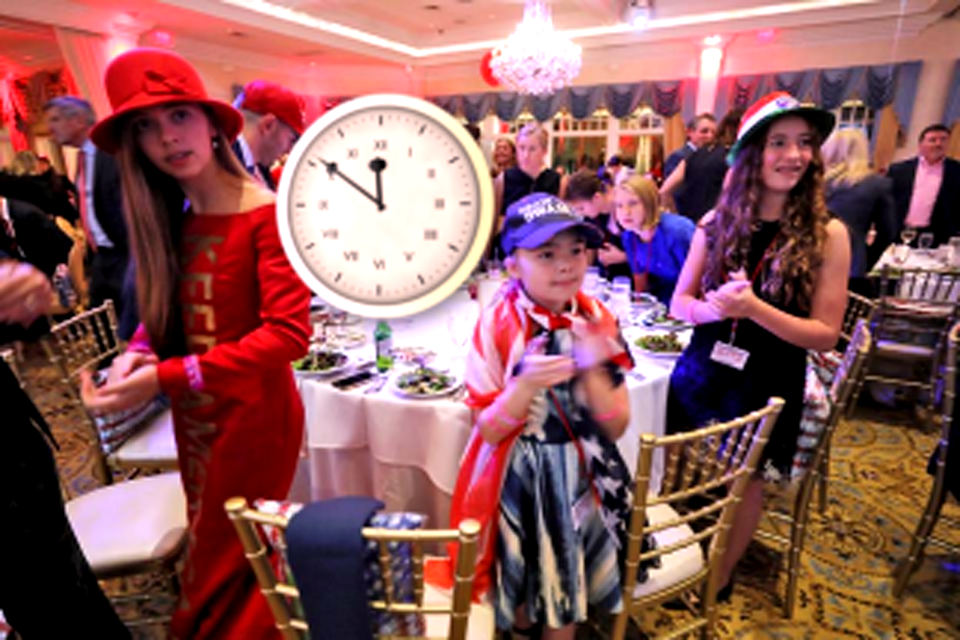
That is 11.51
